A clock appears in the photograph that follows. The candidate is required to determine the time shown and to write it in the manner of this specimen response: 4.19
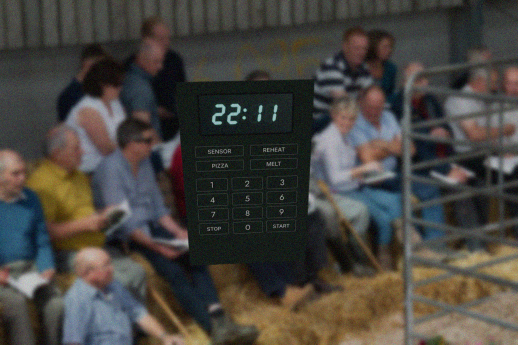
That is 22.11
